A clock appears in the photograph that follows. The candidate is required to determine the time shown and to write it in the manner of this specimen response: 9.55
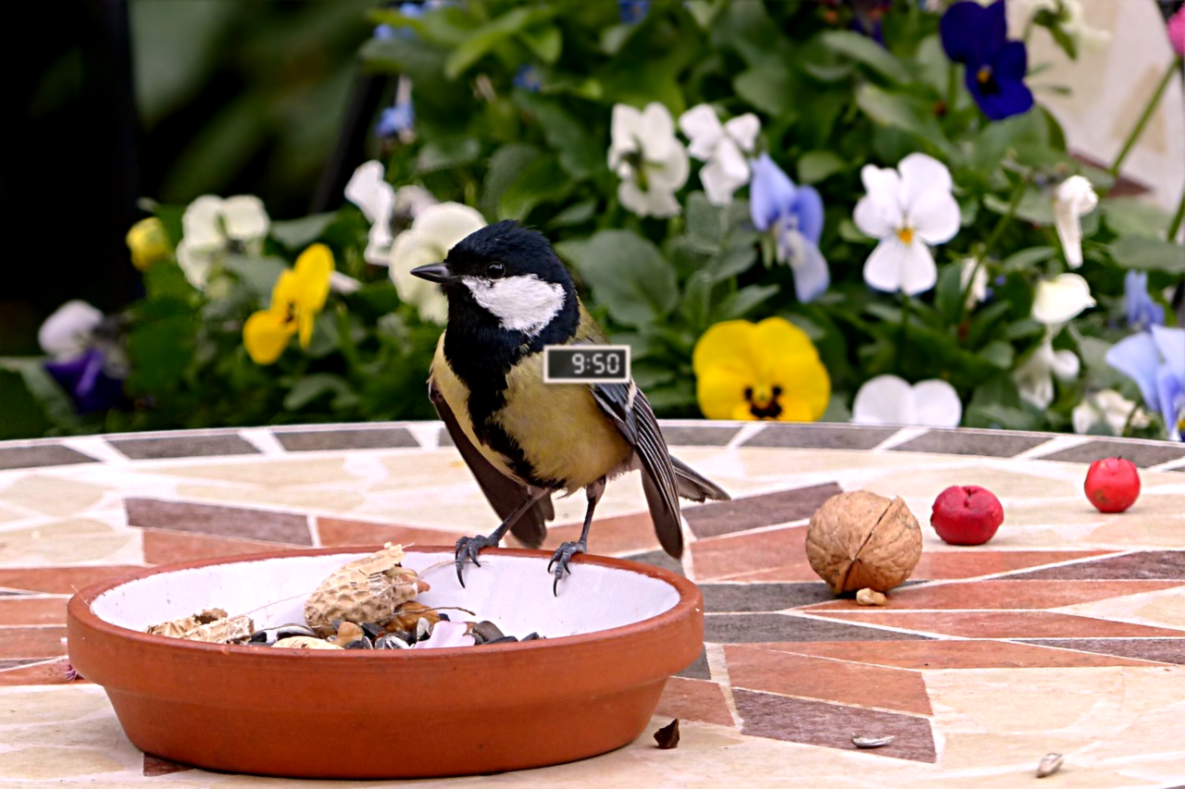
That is 9.50
